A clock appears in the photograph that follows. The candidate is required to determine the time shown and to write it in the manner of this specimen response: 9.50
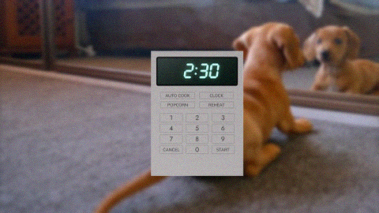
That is 2.30
